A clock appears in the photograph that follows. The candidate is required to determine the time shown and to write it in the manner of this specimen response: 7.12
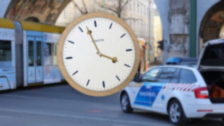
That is 3.57
